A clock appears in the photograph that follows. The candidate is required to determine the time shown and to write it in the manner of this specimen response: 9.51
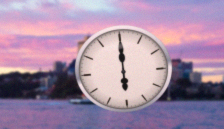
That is 6.00
